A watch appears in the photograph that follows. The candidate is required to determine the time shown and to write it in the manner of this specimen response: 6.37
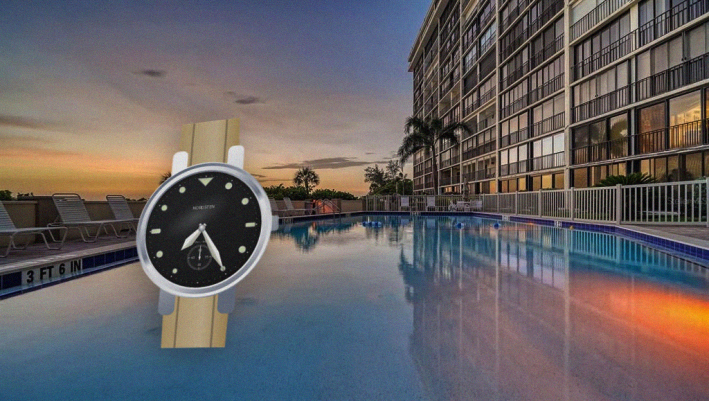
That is 7.25
